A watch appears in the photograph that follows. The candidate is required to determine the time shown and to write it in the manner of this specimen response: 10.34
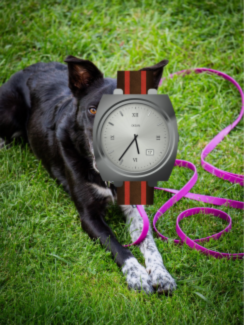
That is 5.36
